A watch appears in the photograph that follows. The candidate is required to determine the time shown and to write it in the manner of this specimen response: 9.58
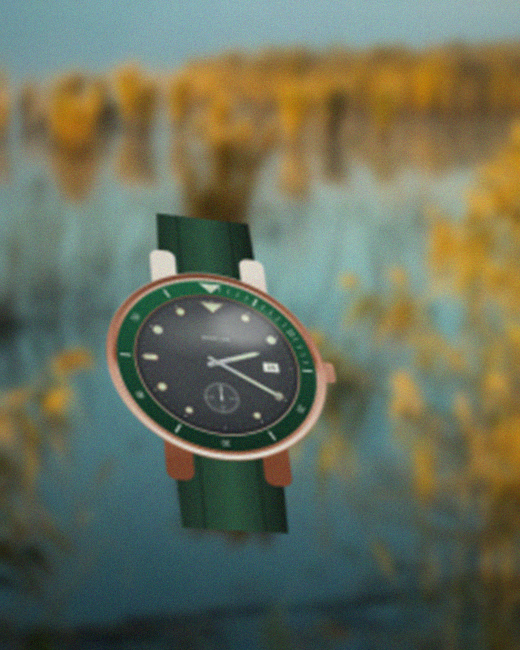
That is 2.20
